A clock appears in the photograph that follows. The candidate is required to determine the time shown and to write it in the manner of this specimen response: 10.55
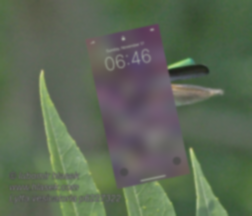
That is 6.46
